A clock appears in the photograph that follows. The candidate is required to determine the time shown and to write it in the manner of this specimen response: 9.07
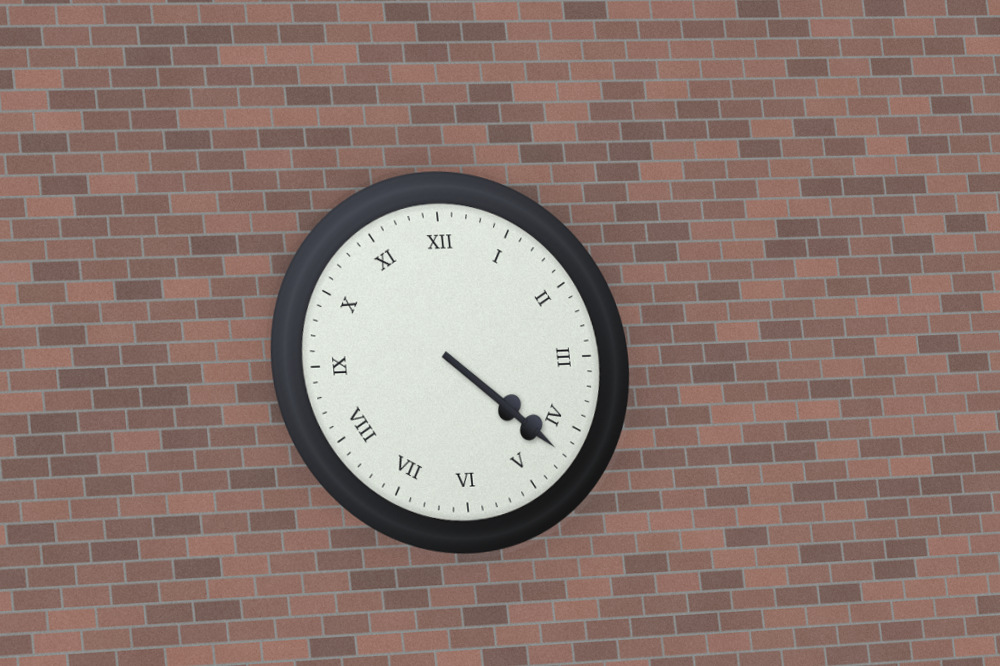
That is 4.22
